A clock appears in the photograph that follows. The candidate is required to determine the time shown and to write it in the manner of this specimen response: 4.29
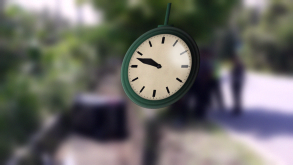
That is 9.48
